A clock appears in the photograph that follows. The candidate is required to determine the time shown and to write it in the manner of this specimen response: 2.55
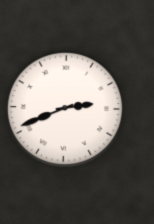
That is 2.41
